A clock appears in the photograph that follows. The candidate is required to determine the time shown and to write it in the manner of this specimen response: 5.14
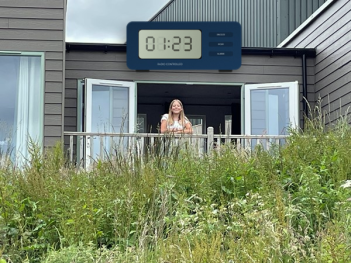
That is 1.23
